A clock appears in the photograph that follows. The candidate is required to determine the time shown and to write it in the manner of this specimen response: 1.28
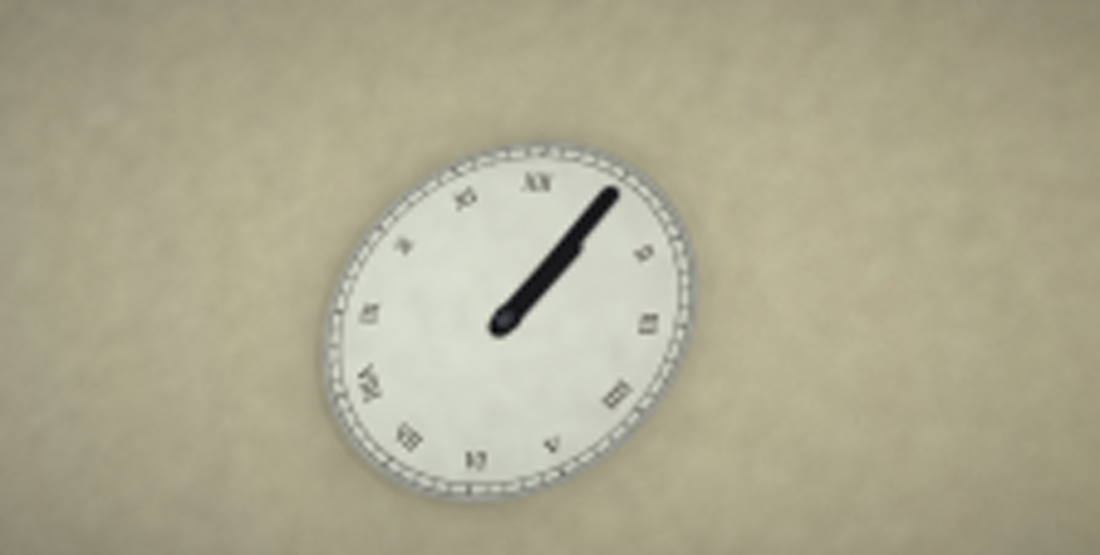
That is 1.05
